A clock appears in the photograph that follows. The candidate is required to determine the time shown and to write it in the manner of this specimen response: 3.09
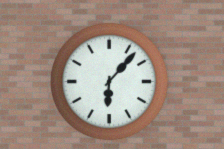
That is 6.07
